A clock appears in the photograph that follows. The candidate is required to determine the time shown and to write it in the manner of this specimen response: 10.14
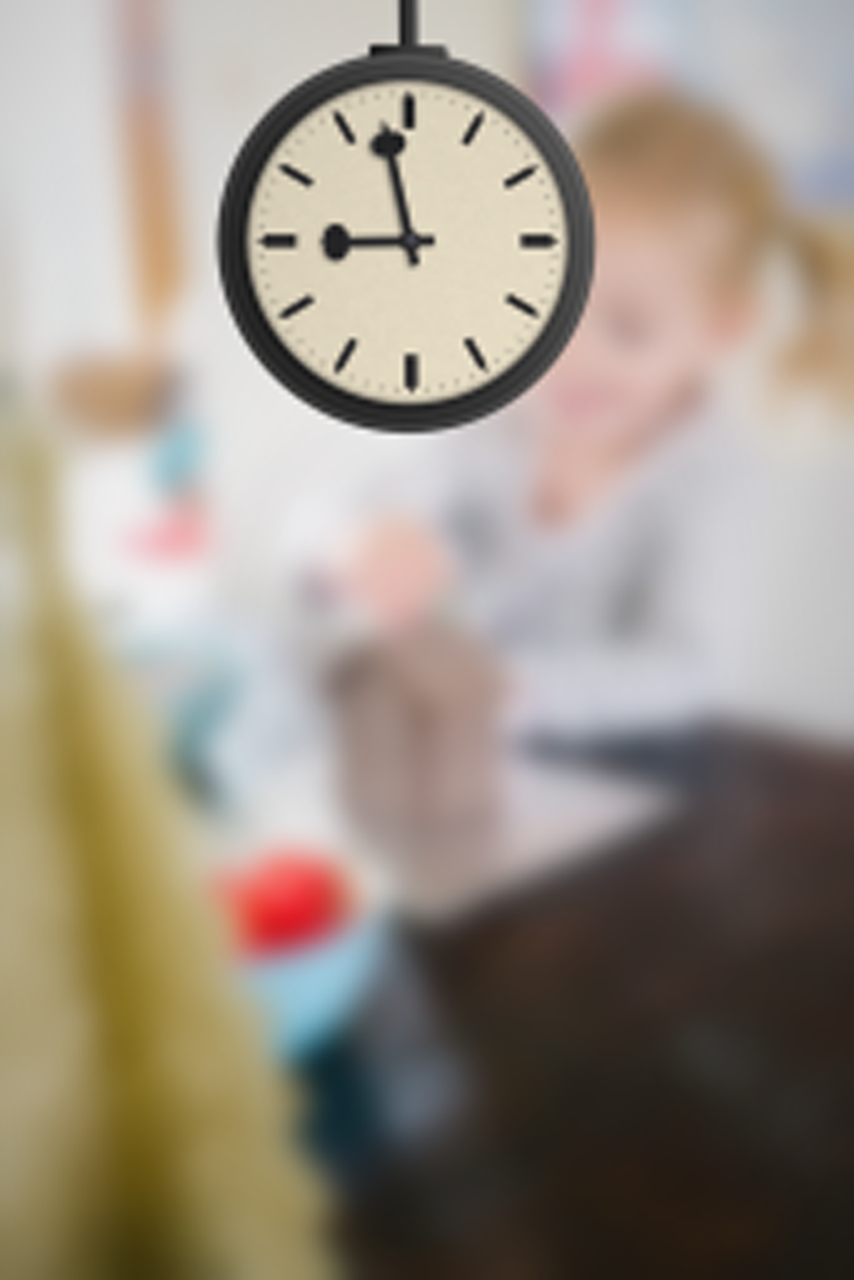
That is 8.58
